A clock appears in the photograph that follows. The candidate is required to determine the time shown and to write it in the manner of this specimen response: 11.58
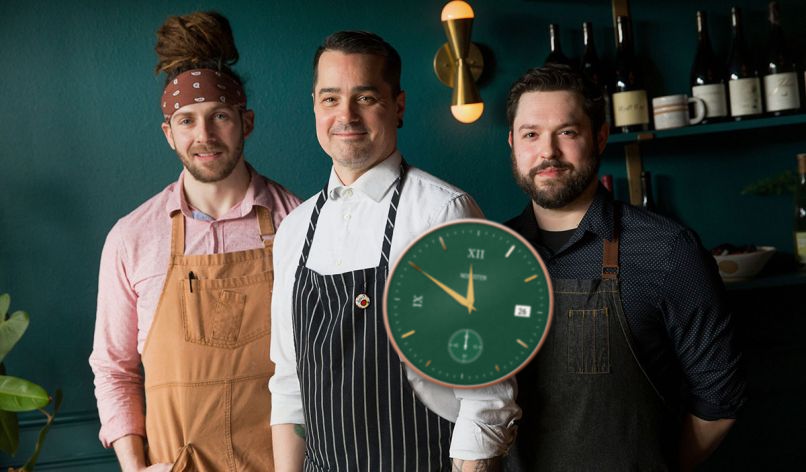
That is 11.50
